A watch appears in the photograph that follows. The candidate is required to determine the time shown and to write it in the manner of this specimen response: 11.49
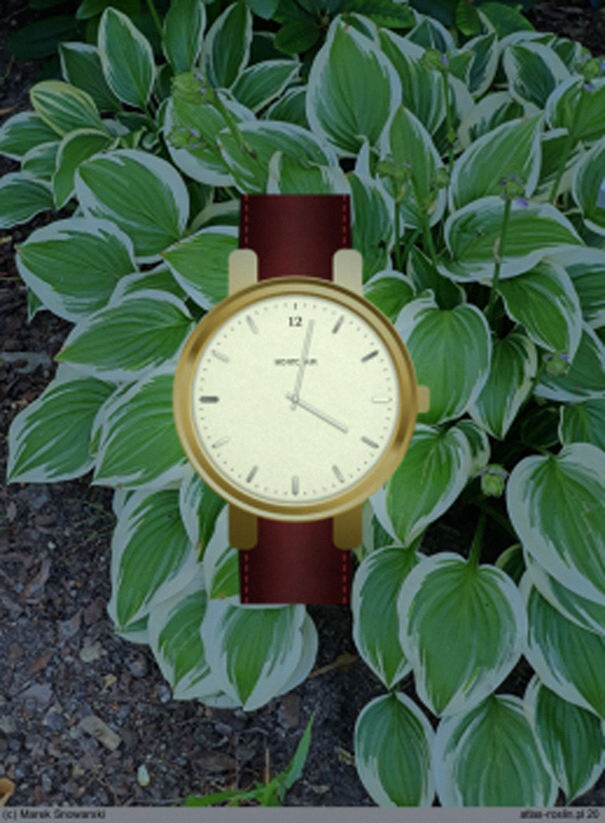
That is 4.02
